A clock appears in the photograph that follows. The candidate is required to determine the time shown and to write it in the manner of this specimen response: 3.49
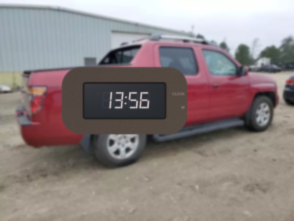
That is 13.56
